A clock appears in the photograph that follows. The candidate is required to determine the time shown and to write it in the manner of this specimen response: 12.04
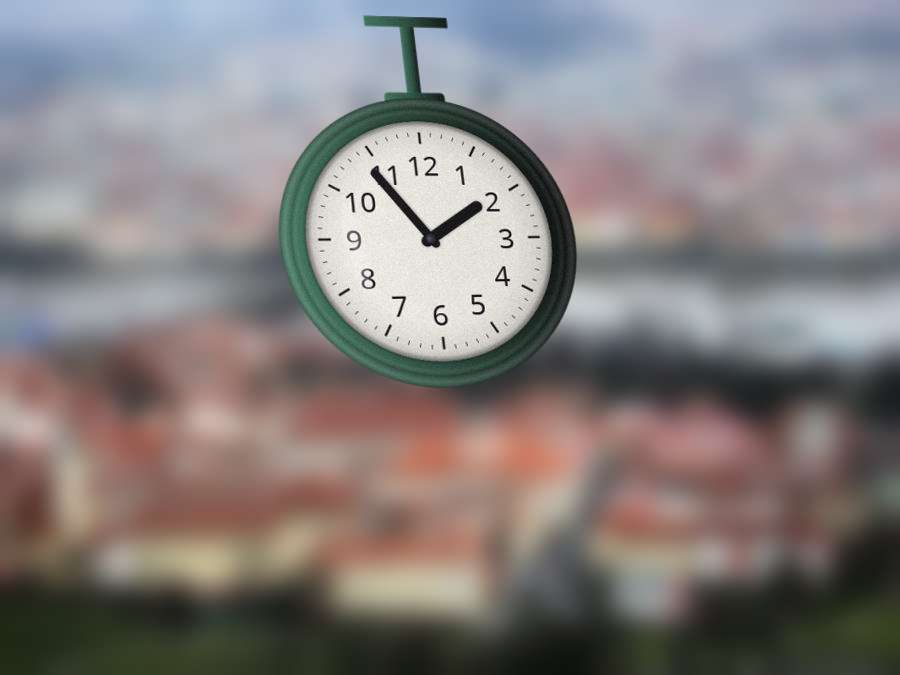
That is 1.54
